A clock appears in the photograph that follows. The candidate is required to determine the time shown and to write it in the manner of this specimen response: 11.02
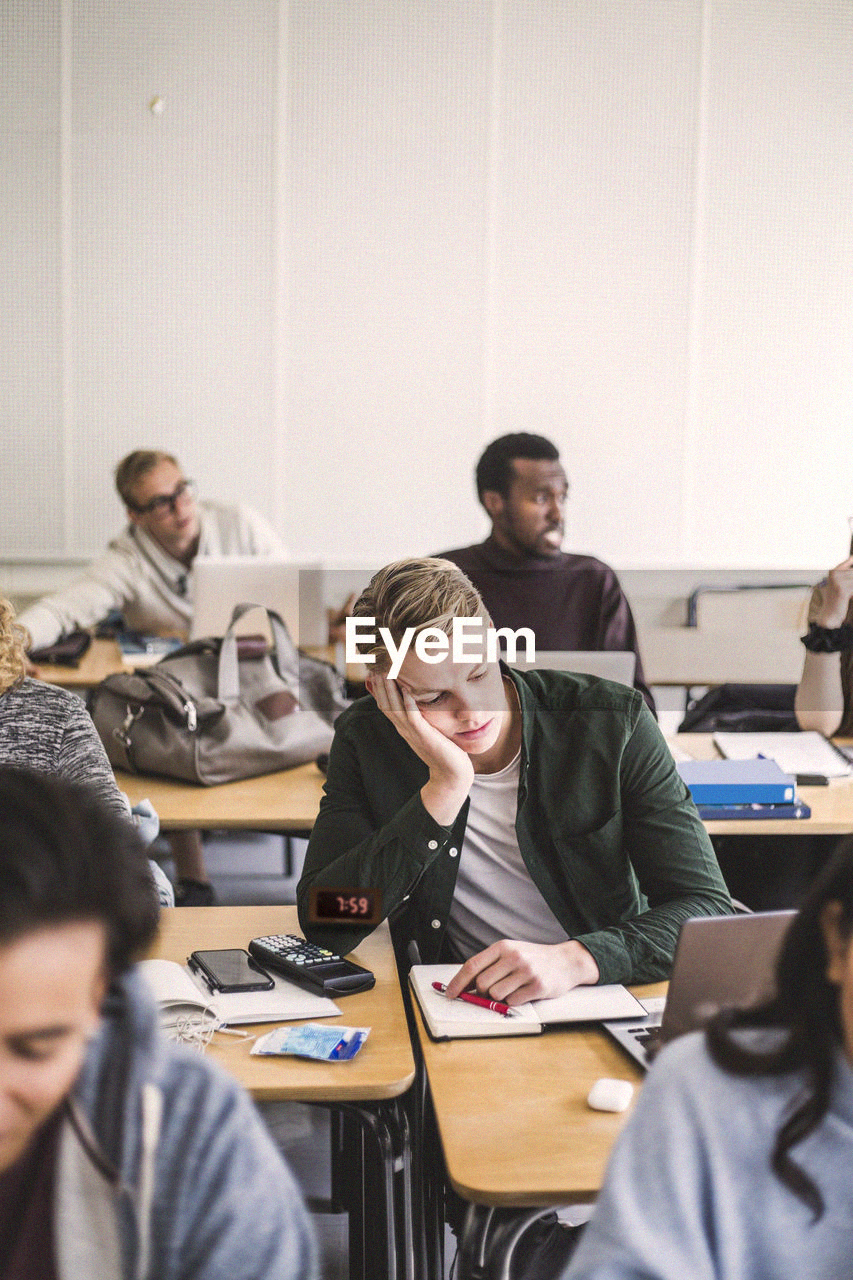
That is 7.59
